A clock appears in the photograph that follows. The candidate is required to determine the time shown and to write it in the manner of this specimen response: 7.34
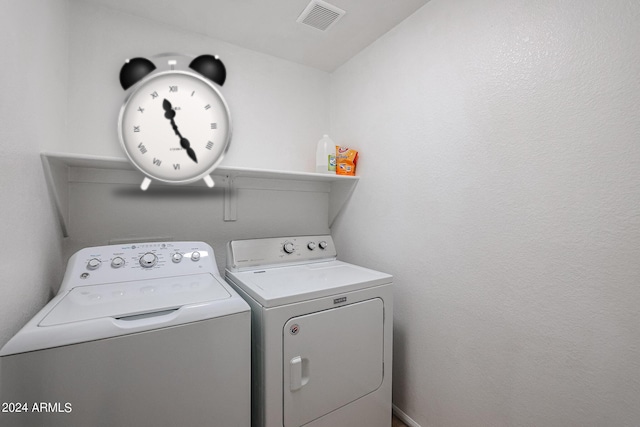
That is 11.25
